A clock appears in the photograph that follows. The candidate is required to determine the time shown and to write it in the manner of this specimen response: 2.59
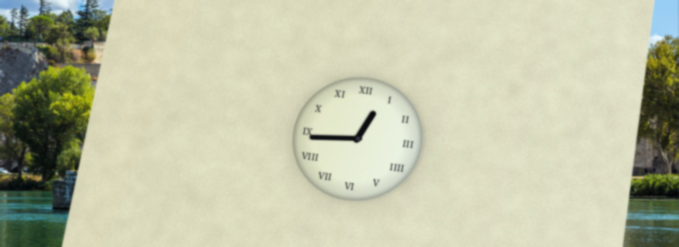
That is 12.44
